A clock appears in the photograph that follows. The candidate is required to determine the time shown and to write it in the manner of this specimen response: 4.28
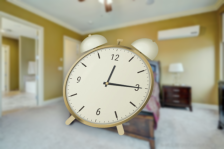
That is 12.15
